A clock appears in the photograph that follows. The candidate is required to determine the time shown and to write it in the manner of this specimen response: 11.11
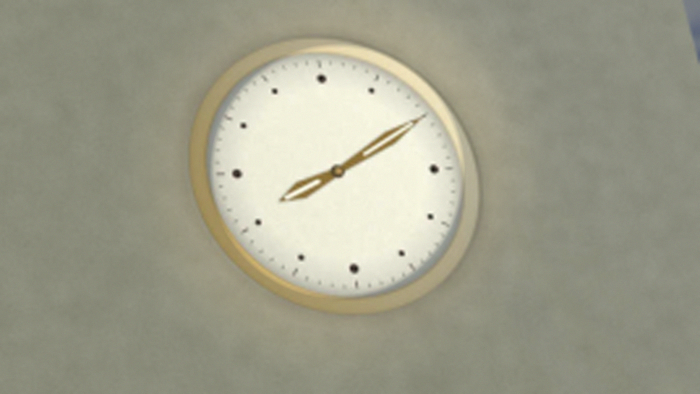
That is 8.10
